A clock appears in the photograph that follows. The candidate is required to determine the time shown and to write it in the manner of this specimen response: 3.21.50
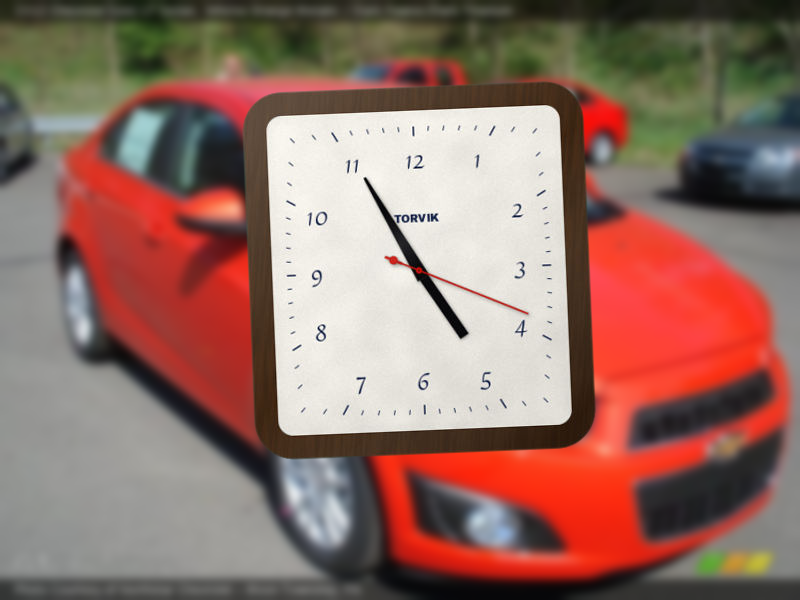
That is 4.55.19
